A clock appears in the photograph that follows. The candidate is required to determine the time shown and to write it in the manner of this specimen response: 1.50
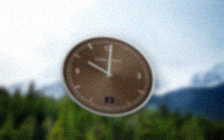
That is 10.01
